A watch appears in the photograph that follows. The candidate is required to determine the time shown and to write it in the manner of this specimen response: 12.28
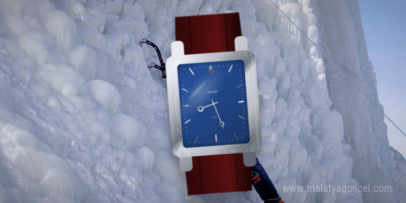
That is 8.27
